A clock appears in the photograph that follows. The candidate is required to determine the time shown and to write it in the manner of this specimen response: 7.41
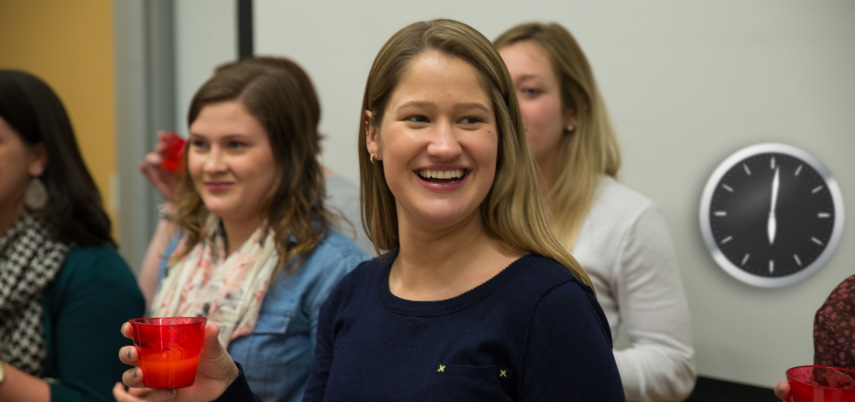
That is 6.01
